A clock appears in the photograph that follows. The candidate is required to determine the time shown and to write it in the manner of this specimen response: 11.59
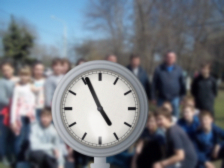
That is 4.56
